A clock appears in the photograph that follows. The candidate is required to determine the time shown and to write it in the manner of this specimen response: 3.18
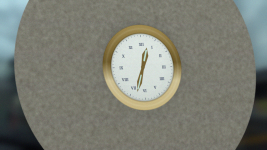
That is 12.33
